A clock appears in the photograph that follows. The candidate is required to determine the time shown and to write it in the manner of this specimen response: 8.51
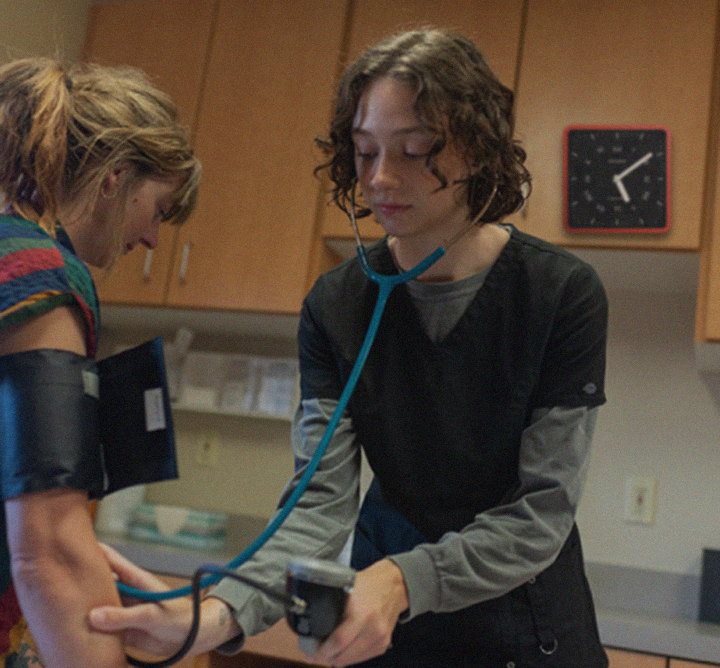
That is 5.09
